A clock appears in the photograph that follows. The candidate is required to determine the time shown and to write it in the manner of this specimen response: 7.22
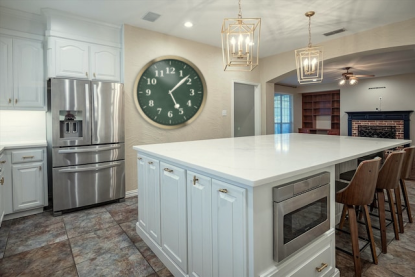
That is 5.08
